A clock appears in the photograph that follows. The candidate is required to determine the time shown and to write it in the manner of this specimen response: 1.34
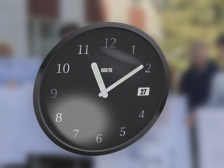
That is 11.09
